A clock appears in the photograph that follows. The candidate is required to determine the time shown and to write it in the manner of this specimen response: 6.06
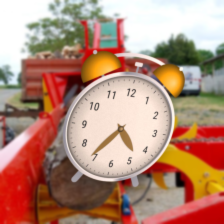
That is 4.36
